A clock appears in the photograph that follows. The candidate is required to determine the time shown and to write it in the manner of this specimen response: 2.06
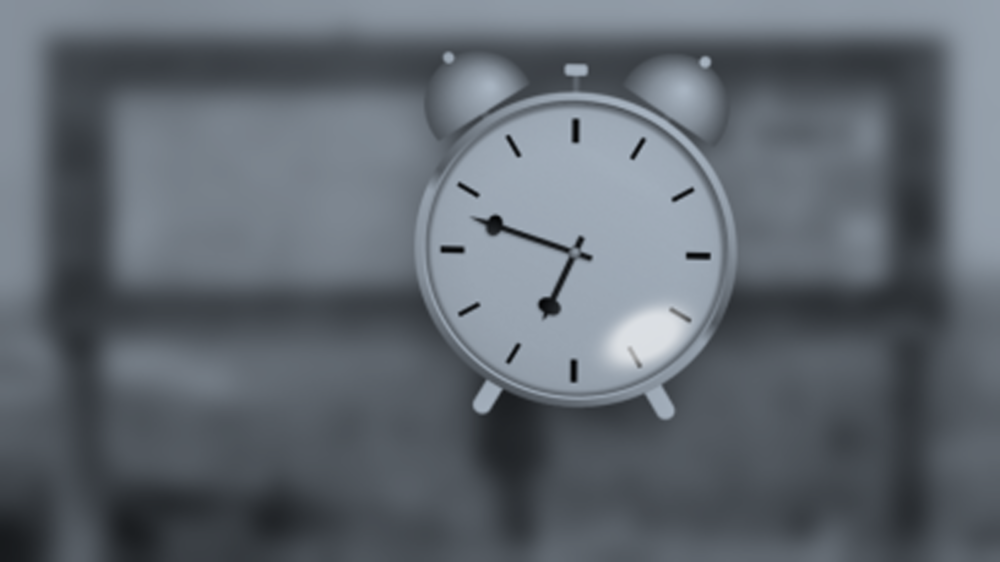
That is 6.48
